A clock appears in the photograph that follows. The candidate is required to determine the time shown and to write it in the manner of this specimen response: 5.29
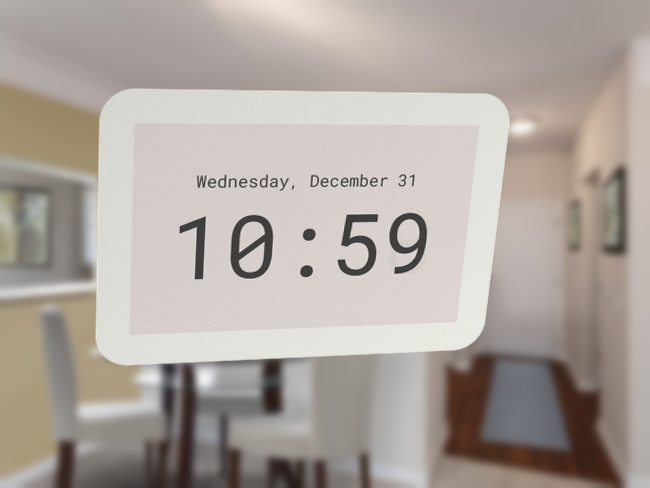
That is 10.59
